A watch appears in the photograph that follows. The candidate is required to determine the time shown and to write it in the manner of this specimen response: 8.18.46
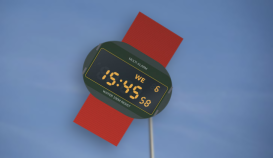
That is 15.45.58
